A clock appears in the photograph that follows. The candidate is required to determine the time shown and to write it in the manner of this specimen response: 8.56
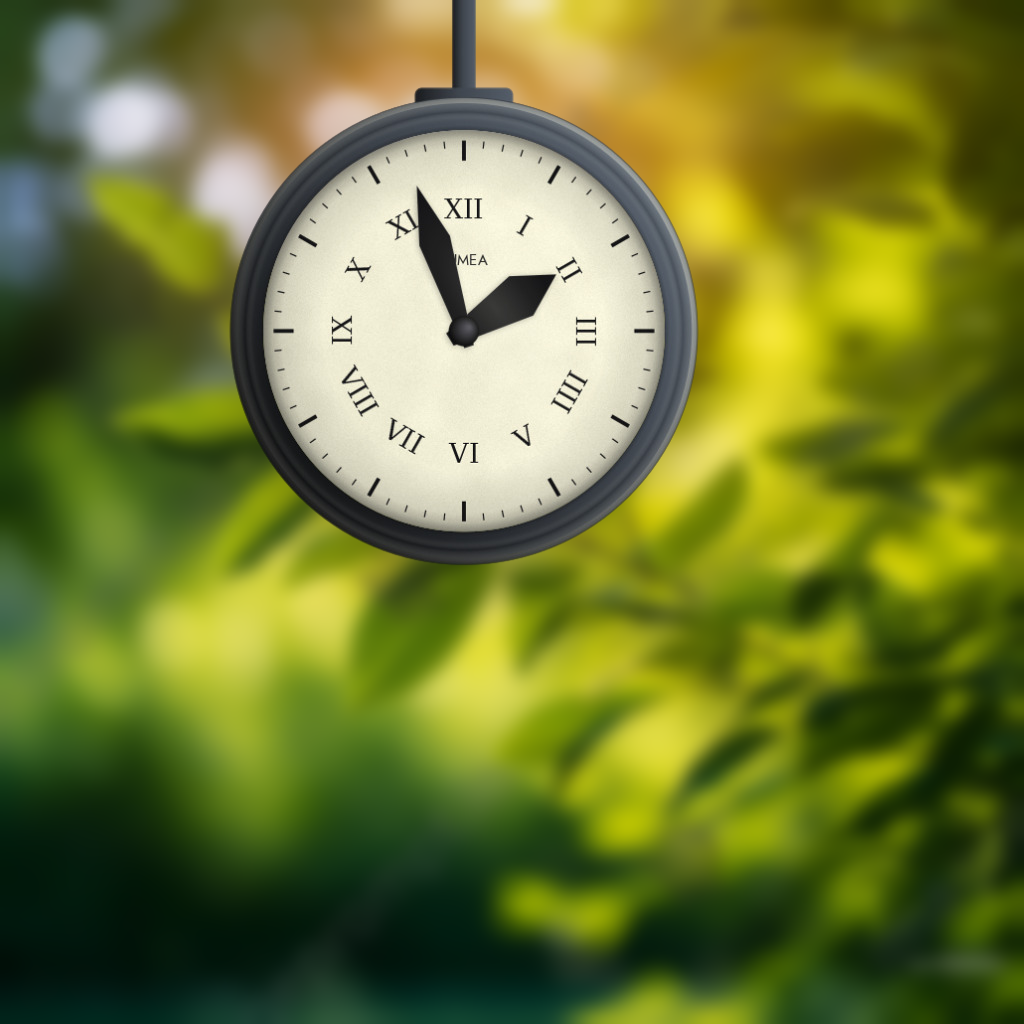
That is 1.57
